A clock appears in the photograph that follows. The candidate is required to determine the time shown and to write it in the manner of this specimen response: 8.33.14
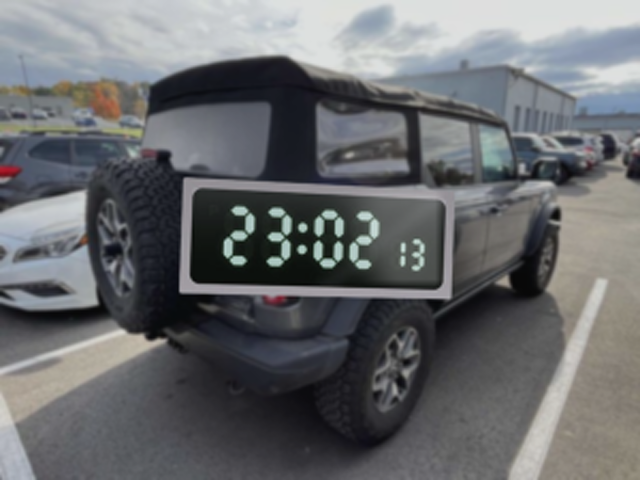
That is 23.02.13
